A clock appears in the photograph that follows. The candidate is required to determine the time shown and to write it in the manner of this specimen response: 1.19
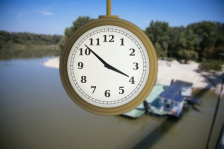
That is 3.52
